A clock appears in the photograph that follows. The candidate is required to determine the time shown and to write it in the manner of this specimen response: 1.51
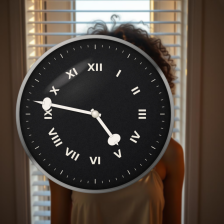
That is 4.47
